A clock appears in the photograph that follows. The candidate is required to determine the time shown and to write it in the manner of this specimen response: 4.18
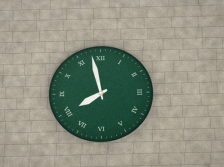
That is 7.58
